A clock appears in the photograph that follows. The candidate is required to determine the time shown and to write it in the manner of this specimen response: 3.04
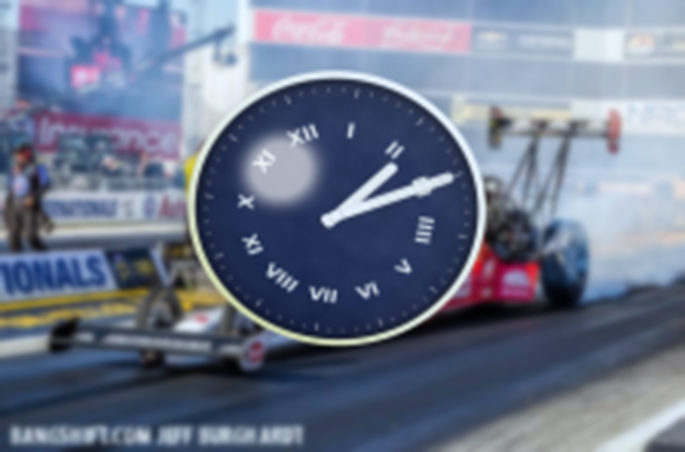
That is 2.15
